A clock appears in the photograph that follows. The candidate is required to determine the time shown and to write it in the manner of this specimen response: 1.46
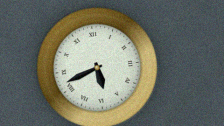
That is 5.42
